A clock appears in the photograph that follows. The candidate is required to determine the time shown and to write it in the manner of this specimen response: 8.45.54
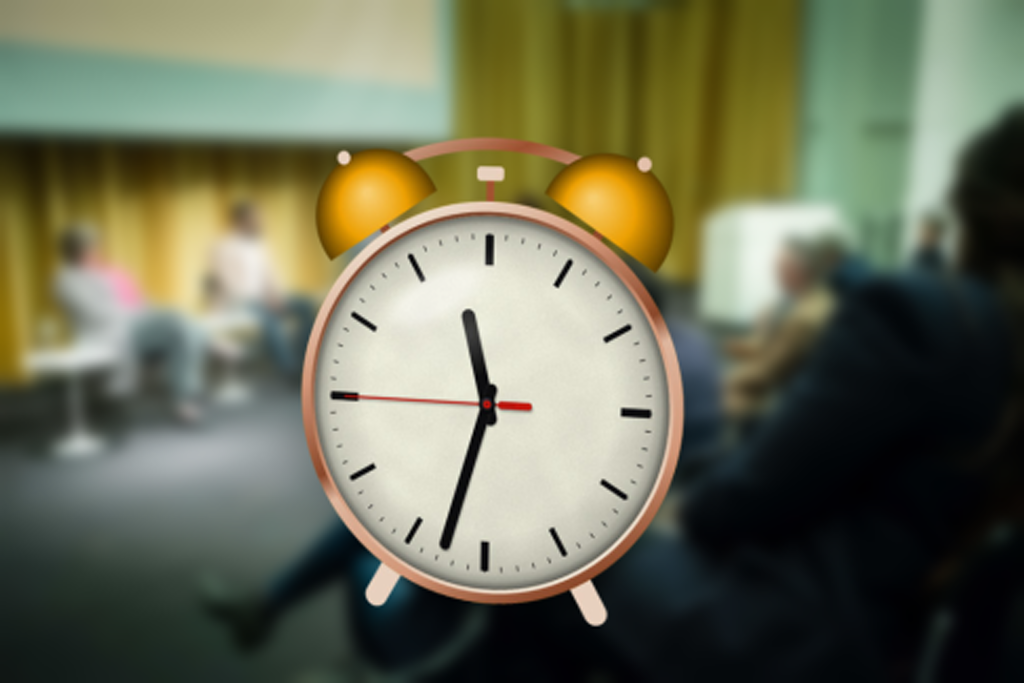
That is 11.32.45
